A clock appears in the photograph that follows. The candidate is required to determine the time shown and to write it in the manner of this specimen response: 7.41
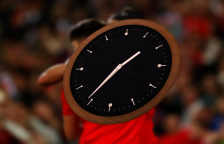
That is 1.36
